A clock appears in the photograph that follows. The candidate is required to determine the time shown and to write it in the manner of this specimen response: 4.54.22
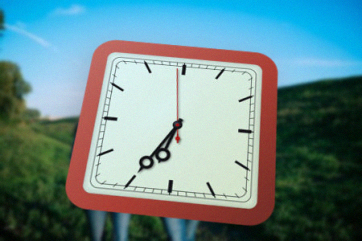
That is 6.34.59
